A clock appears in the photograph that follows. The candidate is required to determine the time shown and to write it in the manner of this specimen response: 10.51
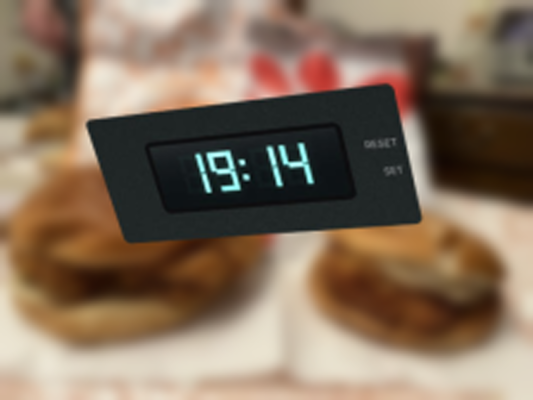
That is 19.14
